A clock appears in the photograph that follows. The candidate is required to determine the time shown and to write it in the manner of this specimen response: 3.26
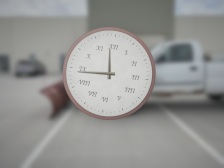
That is 11.44
